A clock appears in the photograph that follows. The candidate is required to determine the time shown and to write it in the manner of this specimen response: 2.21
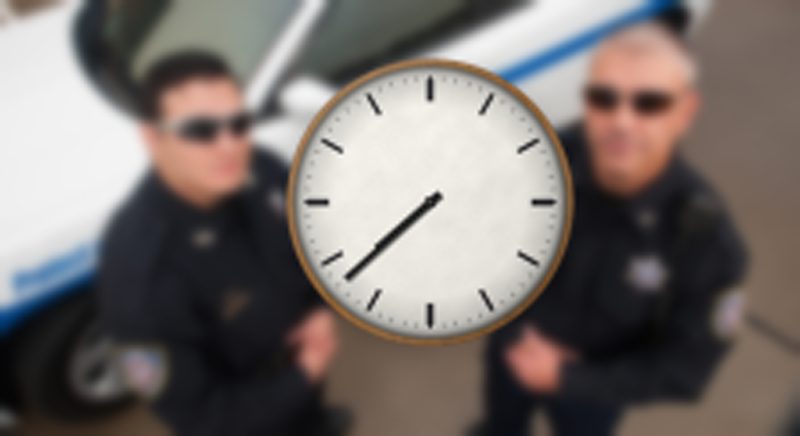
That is 7.38
